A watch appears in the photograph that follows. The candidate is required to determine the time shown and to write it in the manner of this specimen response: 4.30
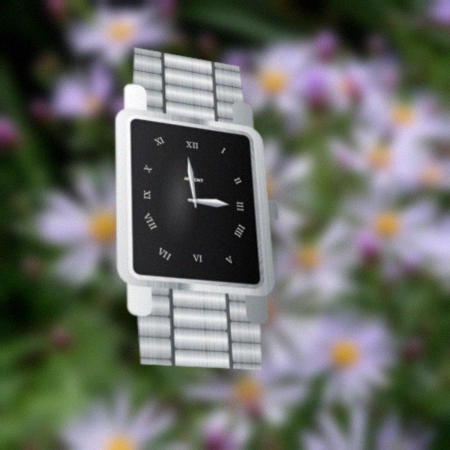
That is 2.59
